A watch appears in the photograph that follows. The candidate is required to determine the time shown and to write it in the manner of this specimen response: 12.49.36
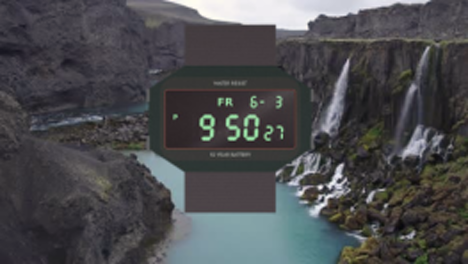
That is 9.50.27
